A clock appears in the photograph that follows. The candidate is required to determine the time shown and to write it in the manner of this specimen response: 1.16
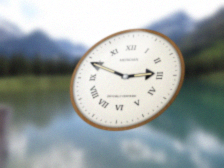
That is 2.49
